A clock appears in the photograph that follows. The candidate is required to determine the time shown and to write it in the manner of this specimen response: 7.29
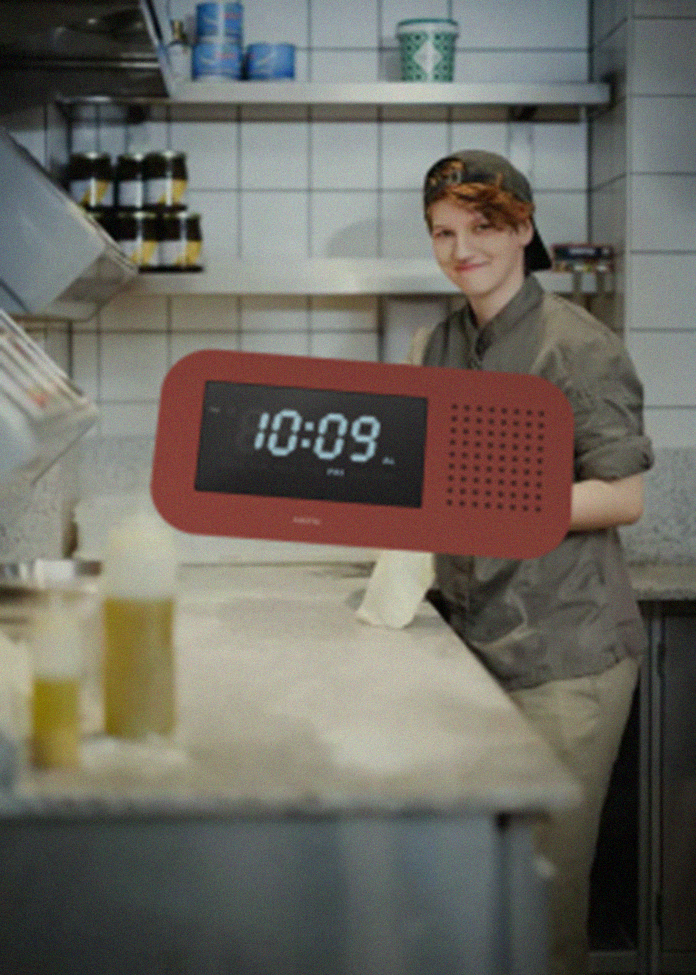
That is 10.09
